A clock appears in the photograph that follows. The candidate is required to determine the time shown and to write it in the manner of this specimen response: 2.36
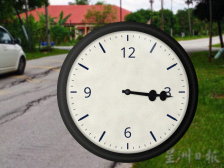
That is 3.16
